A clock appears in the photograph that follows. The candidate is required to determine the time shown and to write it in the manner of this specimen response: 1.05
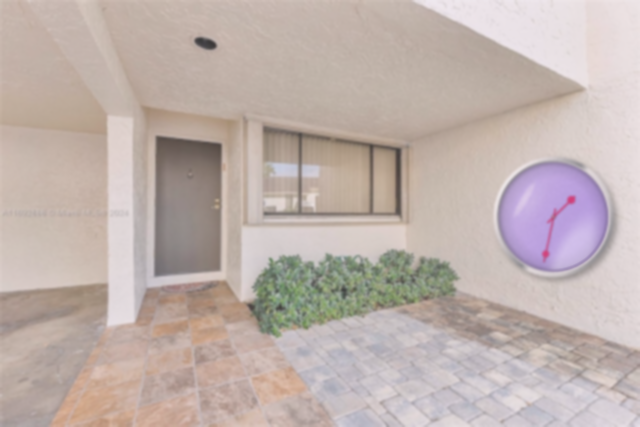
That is 1.32
